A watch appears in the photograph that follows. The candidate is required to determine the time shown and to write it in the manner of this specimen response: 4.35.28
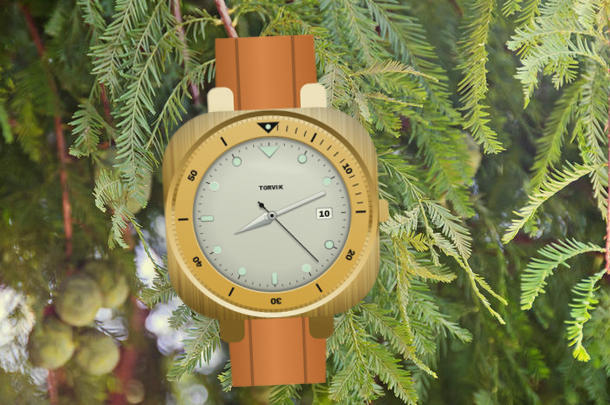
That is 8.11.23
